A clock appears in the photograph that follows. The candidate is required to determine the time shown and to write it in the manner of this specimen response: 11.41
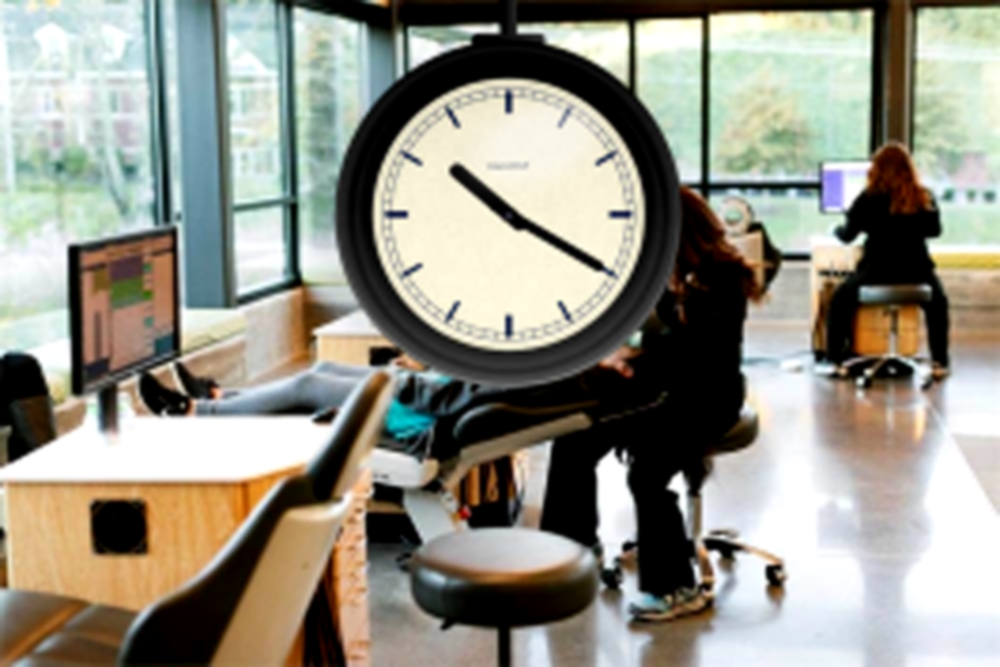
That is 10.20
